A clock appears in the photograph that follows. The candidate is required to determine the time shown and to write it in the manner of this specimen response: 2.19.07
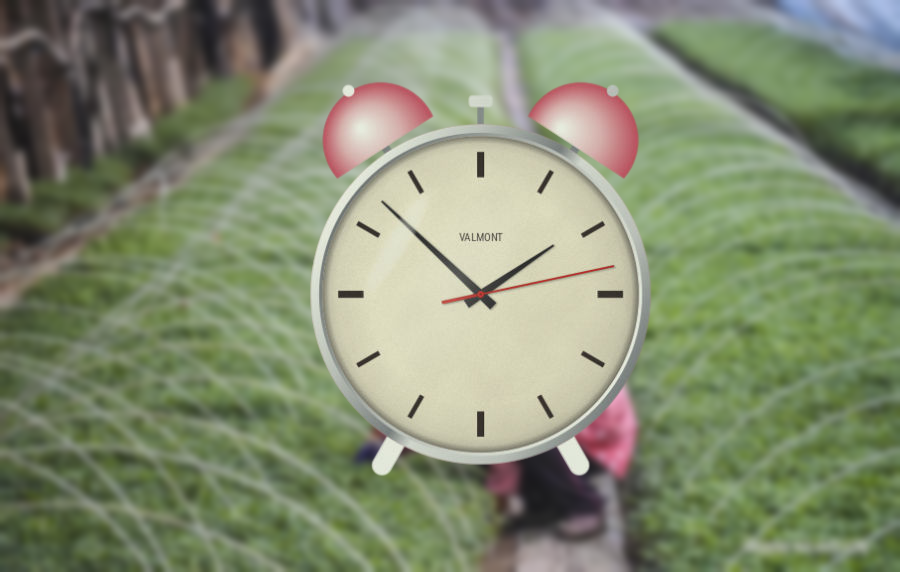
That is 1.52.13
